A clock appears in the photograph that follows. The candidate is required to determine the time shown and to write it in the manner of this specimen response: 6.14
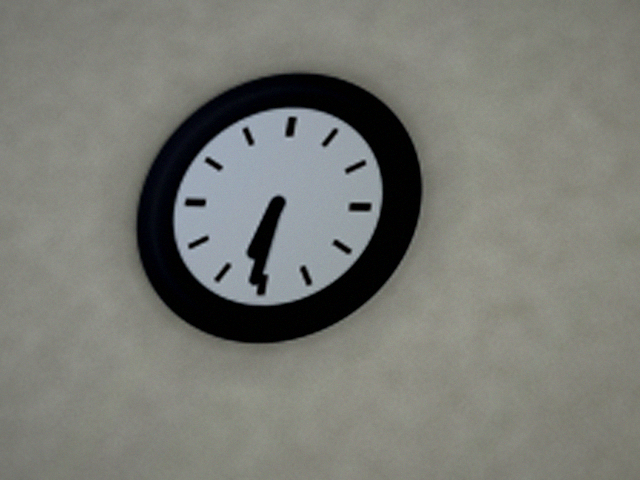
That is 6.31
